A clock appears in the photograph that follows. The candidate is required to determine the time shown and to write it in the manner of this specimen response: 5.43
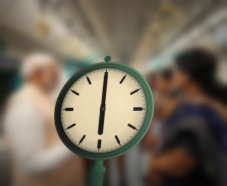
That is 6.00
